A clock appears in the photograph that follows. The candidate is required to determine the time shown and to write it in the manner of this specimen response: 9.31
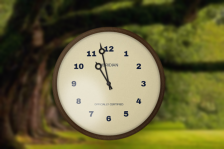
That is 10.58
